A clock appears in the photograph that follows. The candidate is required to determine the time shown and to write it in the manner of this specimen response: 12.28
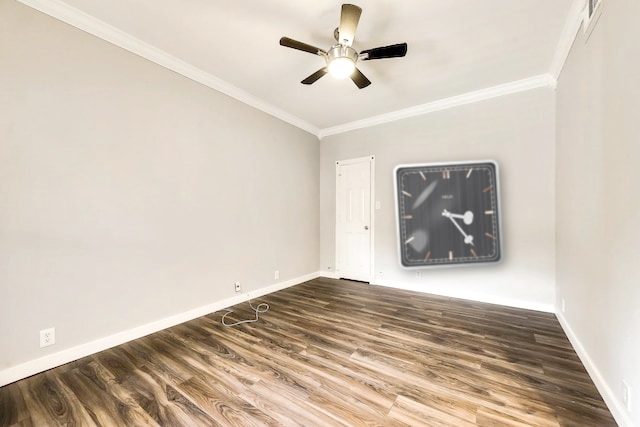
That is 3.24
